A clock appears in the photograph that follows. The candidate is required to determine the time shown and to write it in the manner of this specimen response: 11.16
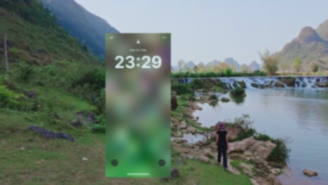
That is 23.29
